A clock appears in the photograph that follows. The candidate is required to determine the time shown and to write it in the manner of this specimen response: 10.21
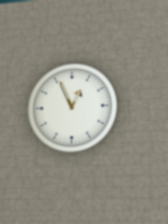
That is 12.56
